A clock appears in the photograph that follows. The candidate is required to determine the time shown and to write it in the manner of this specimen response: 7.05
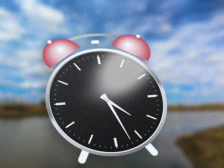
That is 4.27
